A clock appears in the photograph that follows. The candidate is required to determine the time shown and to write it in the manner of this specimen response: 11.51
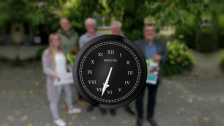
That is 6.33
